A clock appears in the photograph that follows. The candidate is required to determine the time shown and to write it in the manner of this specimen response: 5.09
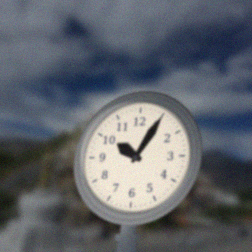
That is 10.05
